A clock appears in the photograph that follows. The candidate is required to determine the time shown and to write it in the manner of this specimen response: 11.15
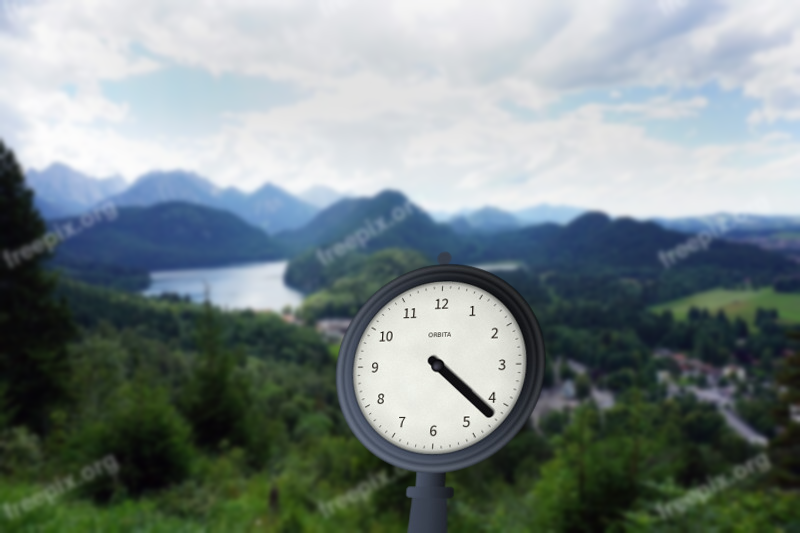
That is 4.22
